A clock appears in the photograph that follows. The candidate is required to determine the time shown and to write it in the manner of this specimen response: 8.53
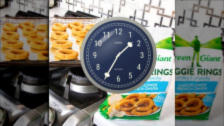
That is 1.35
